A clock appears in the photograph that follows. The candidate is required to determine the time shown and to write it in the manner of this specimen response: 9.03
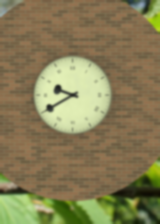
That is 9.40
